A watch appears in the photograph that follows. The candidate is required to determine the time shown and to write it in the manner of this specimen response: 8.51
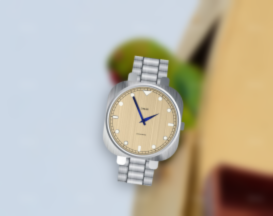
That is 1.55
